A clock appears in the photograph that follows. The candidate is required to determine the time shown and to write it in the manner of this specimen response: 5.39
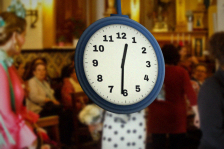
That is 12.31
